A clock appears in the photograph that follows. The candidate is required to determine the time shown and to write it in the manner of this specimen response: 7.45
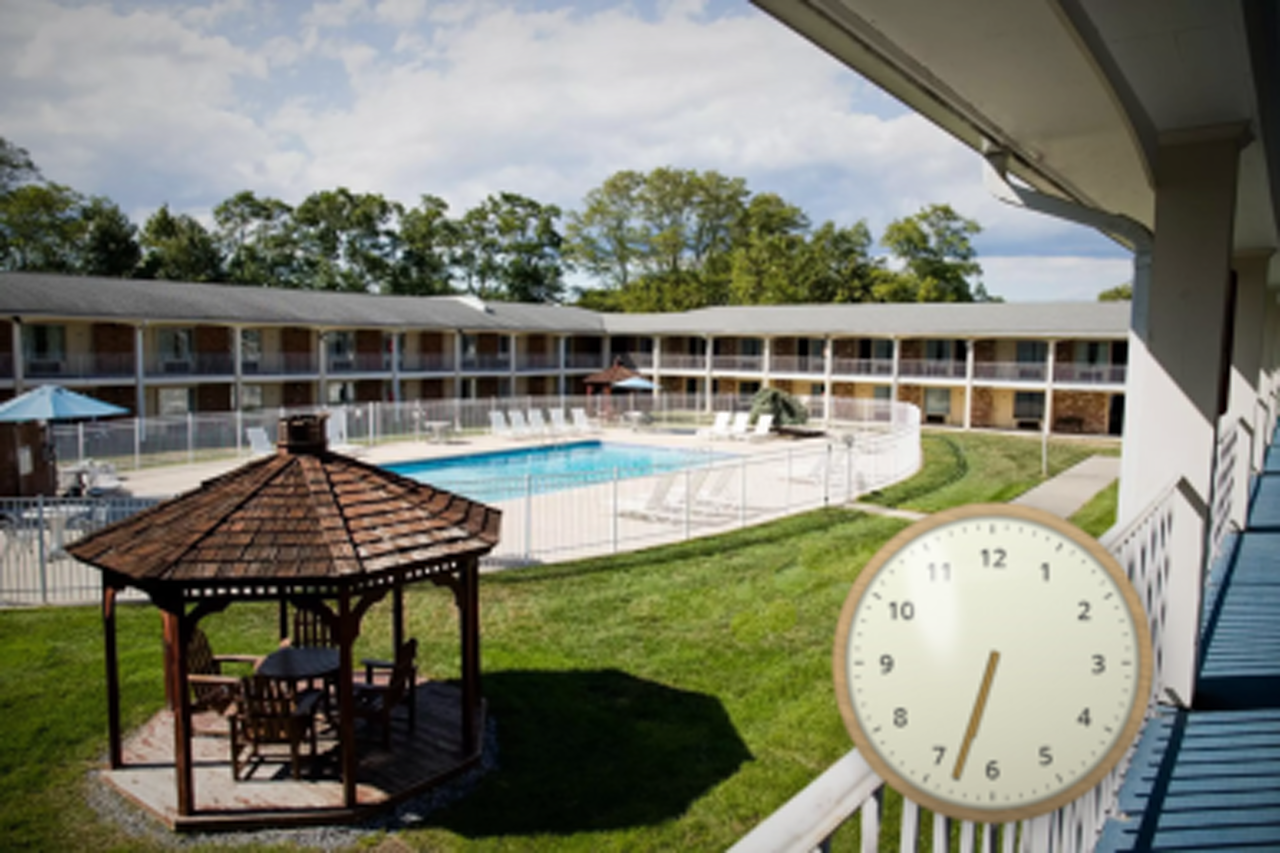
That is 6.33
